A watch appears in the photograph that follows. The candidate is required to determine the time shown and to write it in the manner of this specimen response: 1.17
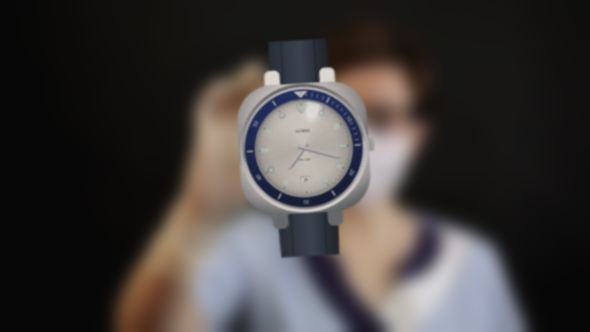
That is 7.18
